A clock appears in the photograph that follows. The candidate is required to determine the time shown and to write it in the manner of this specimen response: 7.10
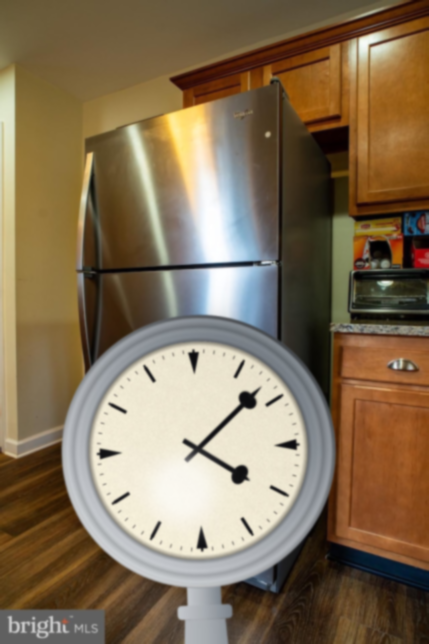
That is 4.08
